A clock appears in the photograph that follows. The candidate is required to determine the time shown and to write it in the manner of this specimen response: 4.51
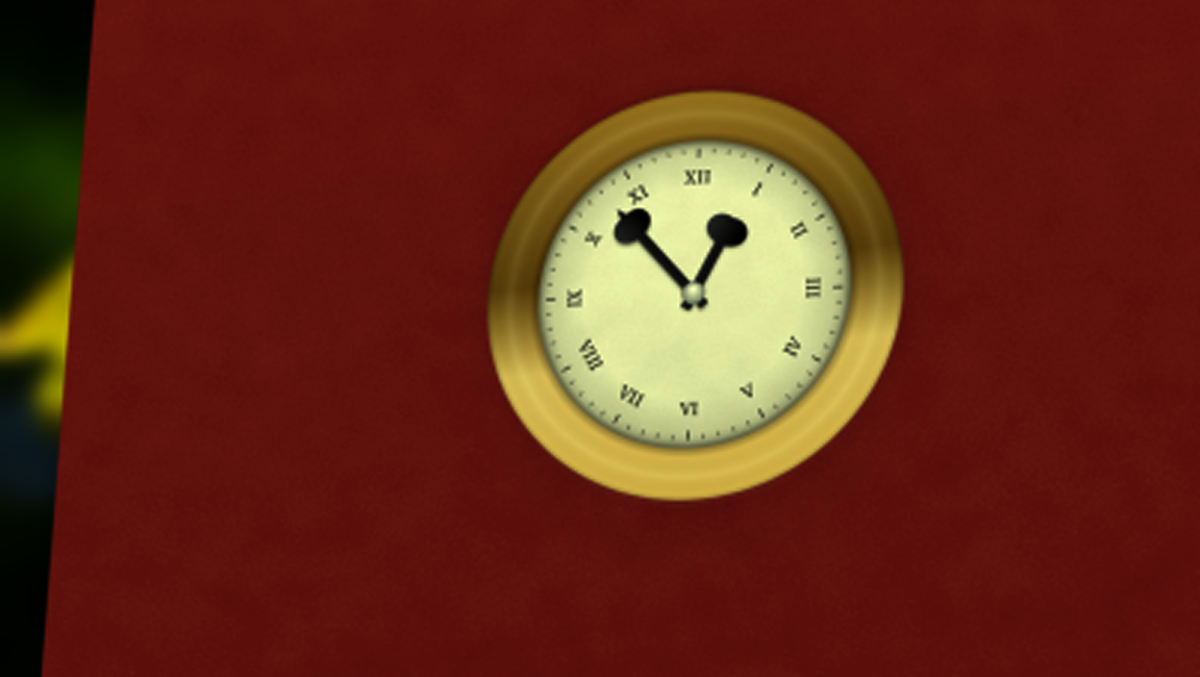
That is 12.53
